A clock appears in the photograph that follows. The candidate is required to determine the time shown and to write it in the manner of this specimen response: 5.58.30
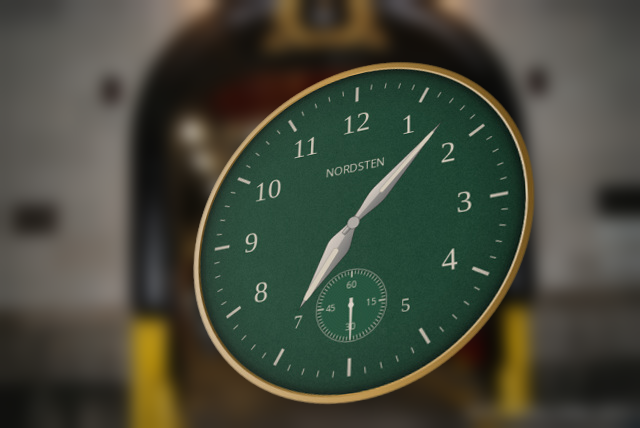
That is 7.07.30
